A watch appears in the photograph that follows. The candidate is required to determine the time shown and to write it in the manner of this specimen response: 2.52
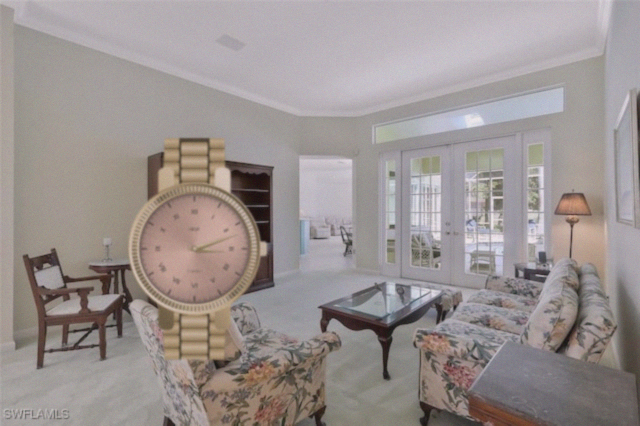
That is 3.12
